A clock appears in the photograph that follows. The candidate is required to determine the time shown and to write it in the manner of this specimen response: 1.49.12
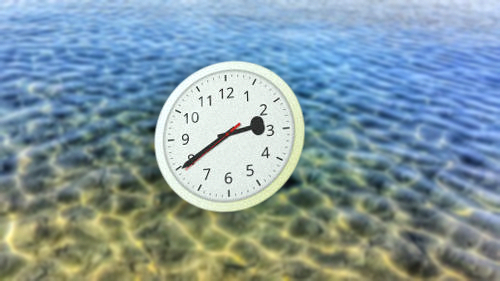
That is 2.39.39
